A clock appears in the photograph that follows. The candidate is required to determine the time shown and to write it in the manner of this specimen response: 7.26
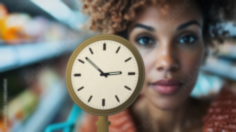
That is 2.52
